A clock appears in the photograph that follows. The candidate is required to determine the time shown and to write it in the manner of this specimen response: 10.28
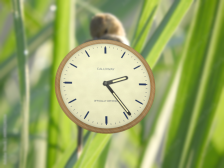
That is 2.24
